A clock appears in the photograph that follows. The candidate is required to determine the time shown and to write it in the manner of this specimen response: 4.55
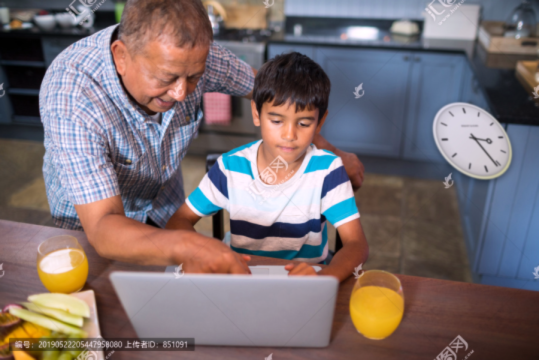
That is 3.26
